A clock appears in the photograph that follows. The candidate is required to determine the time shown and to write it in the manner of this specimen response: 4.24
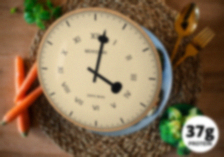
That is 4.02
